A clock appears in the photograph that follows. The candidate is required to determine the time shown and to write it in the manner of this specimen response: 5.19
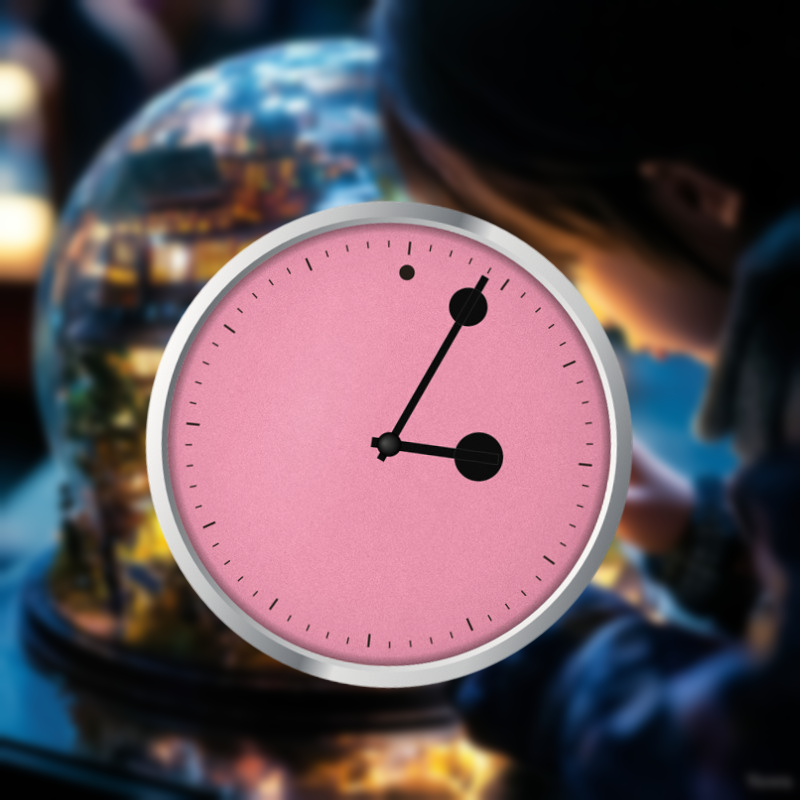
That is 3.04
